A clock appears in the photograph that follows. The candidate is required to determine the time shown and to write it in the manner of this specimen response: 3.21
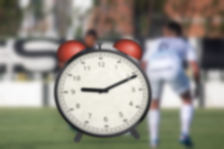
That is 9.11
